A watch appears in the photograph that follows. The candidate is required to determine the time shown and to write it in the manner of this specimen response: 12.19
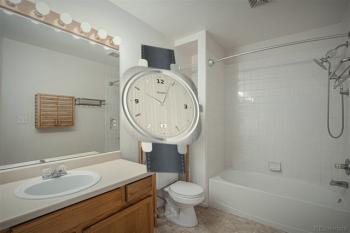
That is 10.04
